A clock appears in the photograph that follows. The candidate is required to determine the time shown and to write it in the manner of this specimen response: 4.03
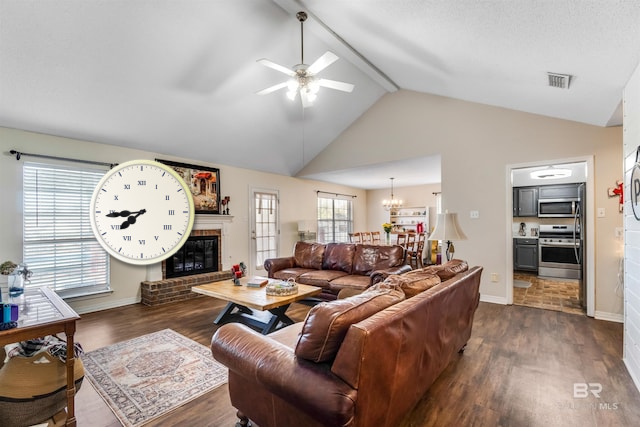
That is 7.44
